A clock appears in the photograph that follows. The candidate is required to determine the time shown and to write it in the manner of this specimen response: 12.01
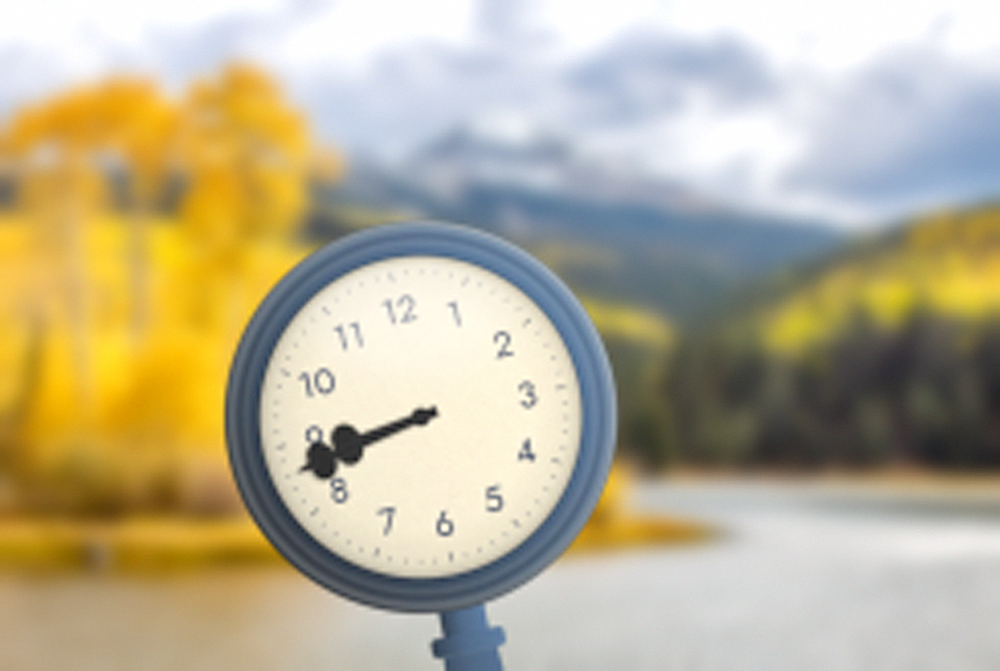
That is 8.43
